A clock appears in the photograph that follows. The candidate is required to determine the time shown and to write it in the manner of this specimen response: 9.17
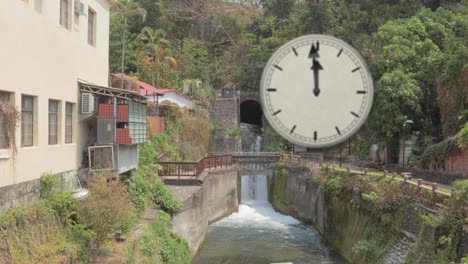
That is 11.59
